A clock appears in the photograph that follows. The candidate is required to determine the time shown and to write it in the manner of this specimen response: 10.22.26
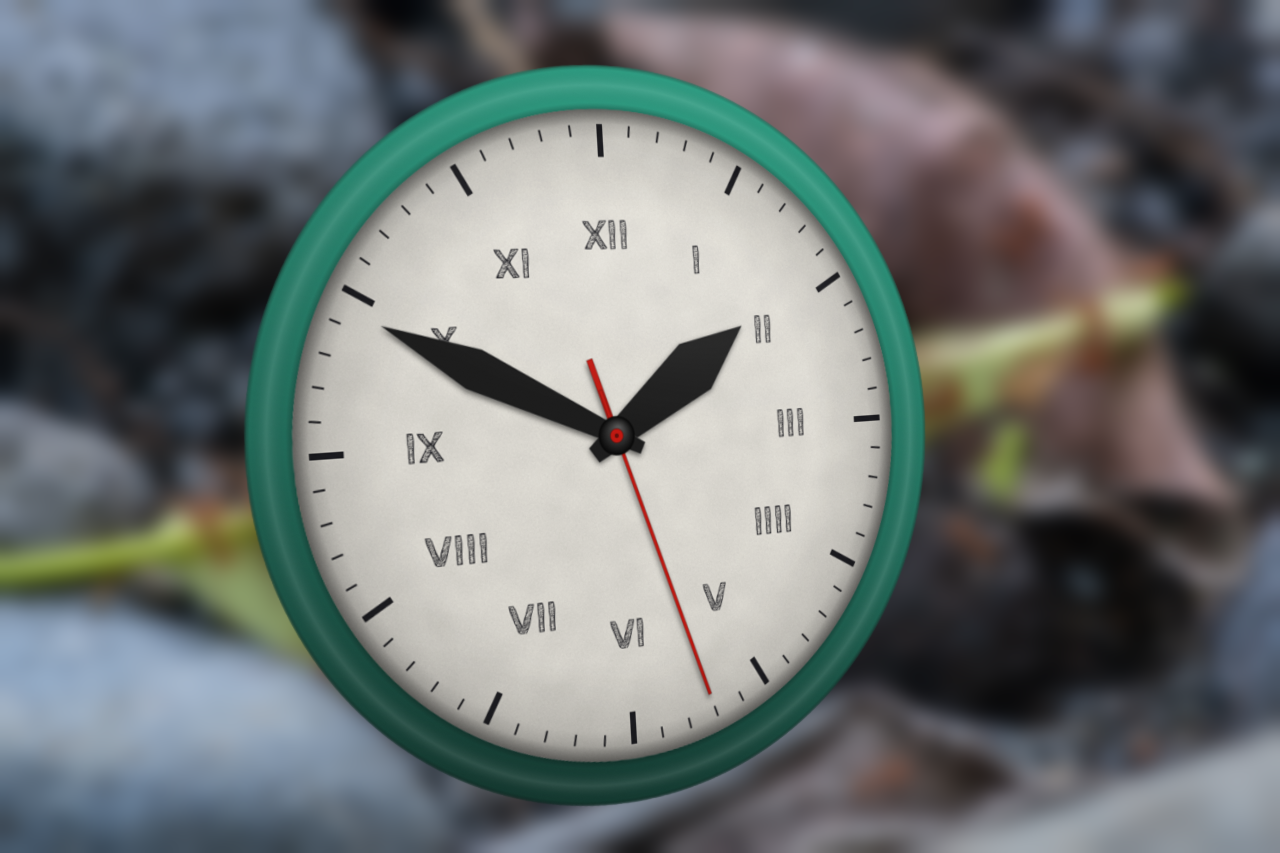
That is 1.49.27
